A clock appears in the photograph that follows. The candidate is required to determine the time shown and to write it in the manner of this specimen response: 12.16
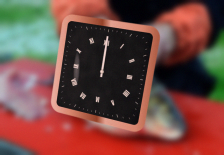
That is 12.00
